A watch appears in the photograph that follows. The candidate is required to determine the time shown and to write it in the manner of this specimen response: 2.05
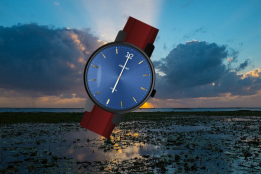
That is 6.00
